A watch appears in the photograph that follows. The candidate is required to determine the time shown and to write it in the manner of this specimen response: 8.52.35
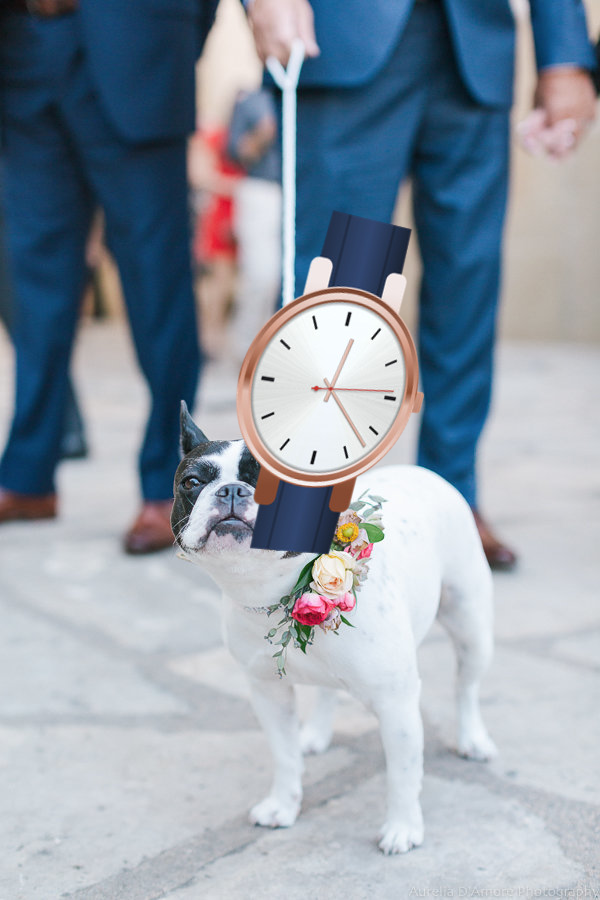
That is 12.22.14
